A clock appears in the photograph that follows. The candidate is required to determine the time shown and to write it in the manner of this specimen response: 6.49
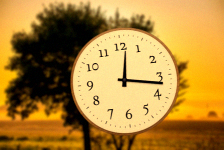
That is 12.17
